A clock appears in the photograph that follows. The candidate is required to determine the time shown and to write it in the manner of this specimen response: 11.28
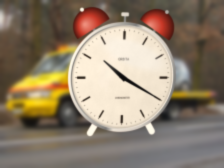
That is 10.20
